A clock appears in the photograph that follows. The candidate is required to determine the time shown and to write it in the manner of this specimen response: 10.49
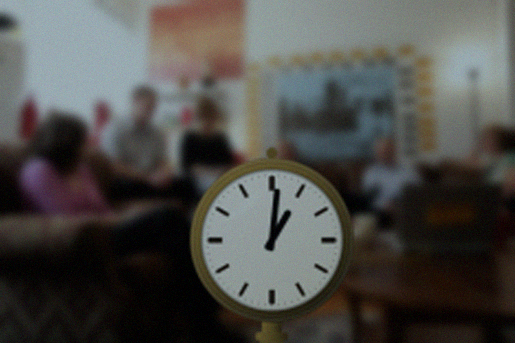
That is 1.01
